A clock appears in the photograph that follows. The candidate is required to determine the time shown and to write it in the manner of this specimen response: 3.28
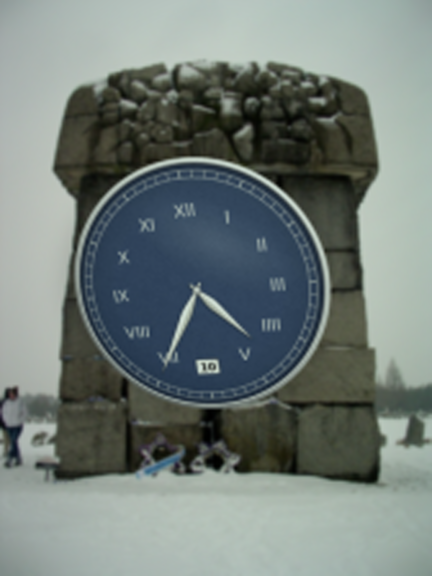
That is 4.35
